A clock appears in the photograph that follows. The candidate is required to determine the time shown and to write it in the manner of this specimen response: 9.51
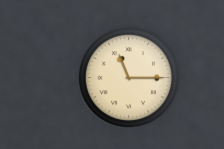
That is 11.15
